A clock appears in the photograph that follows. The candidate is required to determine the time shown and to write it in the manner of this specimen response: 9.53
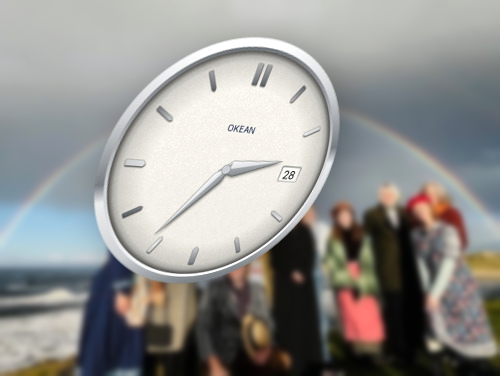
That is 2.36
